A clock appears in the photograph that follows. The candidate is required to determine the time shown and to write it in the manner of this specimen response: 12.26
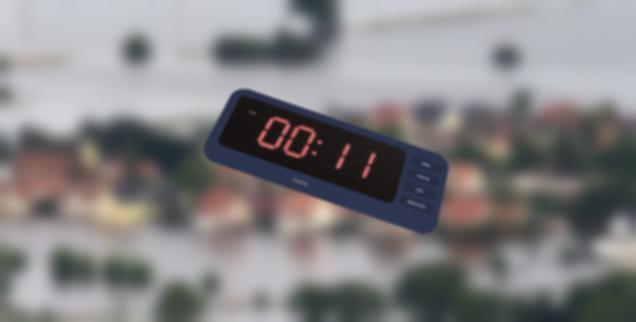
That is 0.11
